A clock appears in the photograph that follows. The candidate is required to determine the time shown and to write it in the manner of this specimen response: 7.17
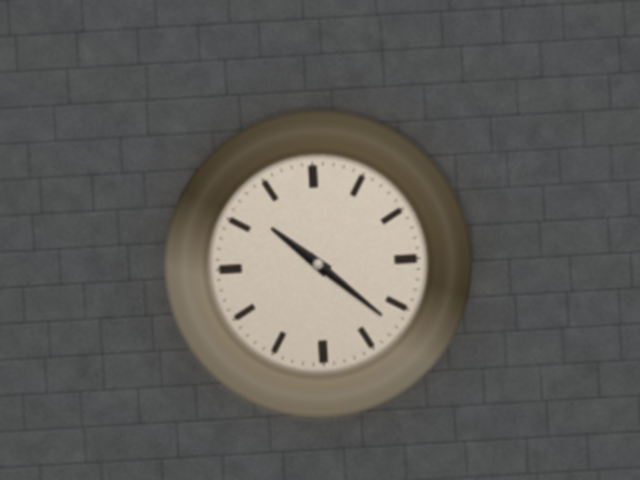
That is 10.22
